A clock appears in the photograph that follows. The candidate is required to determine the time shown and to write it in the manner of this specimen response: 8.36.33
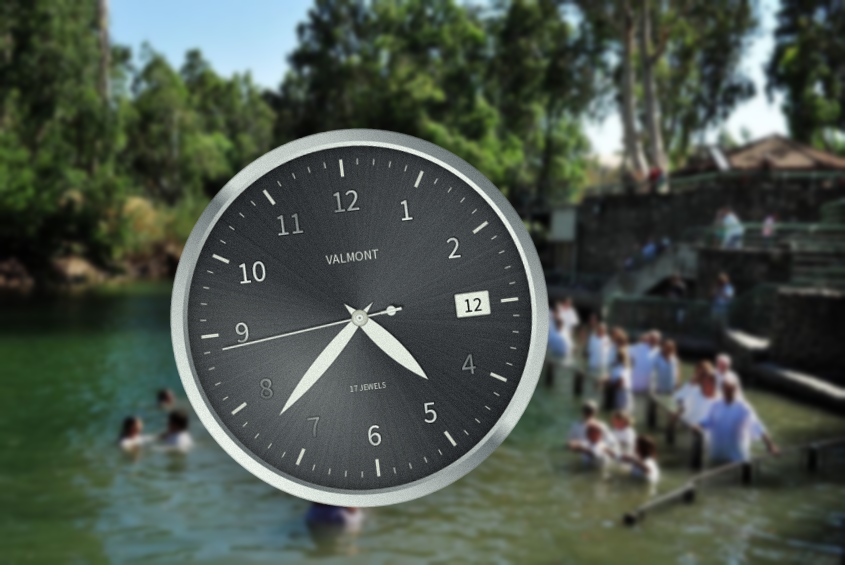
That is 4.37.44
